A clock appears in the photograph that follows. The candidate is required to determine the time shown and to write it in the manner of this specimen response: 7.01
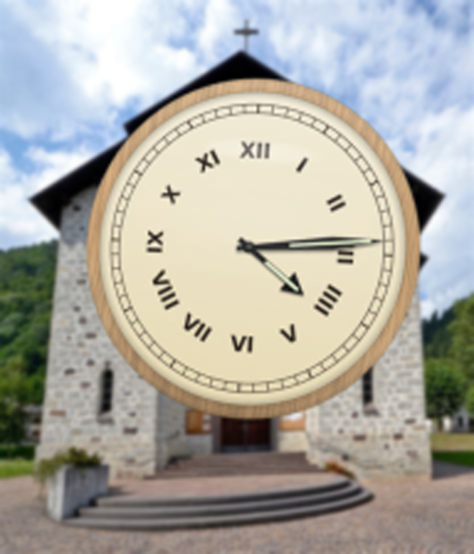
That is 4.14
